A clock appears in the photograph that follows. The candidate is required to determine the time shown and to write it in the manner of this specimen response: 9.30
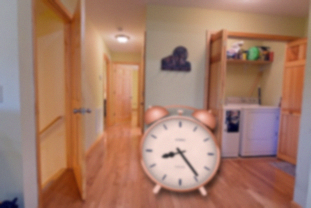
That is 8.24
